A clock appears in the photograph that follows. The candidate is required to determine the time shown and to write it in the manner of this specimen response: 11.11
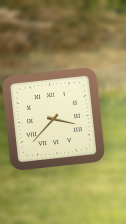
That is 3.38
